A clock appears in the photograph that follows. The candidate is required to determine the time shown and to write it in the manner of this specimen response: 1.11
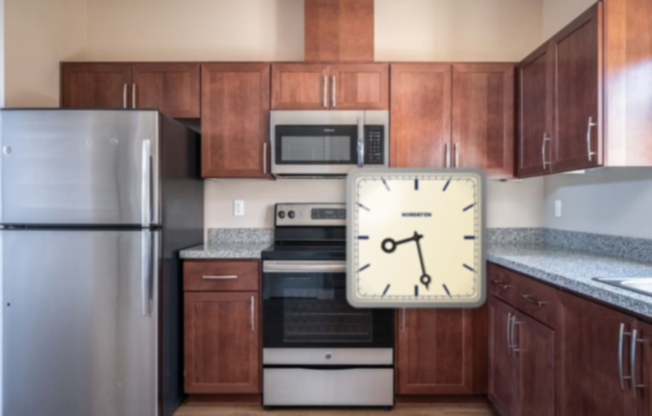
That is 8.28
